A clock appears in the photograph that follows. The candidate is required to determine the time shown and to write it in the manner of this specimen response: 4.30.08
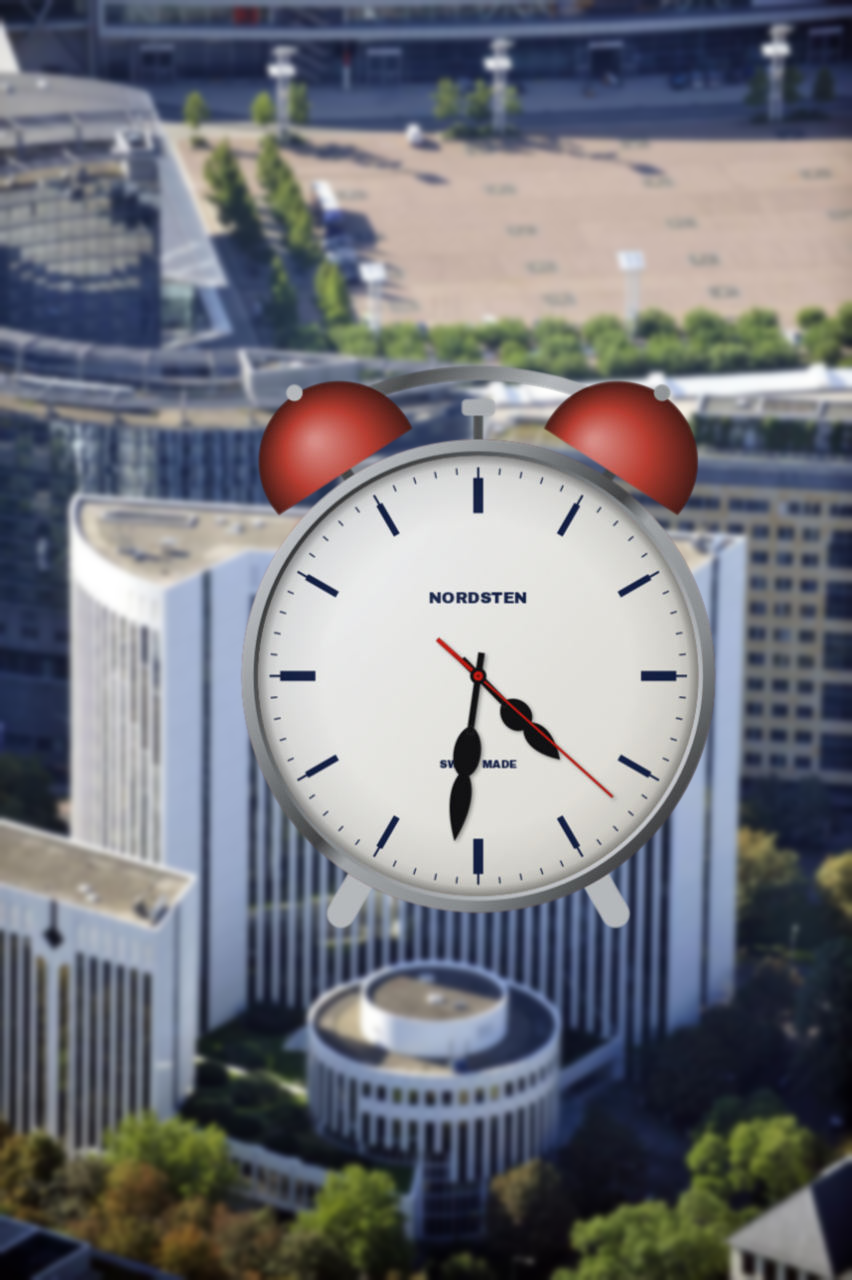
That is 4.31.22
